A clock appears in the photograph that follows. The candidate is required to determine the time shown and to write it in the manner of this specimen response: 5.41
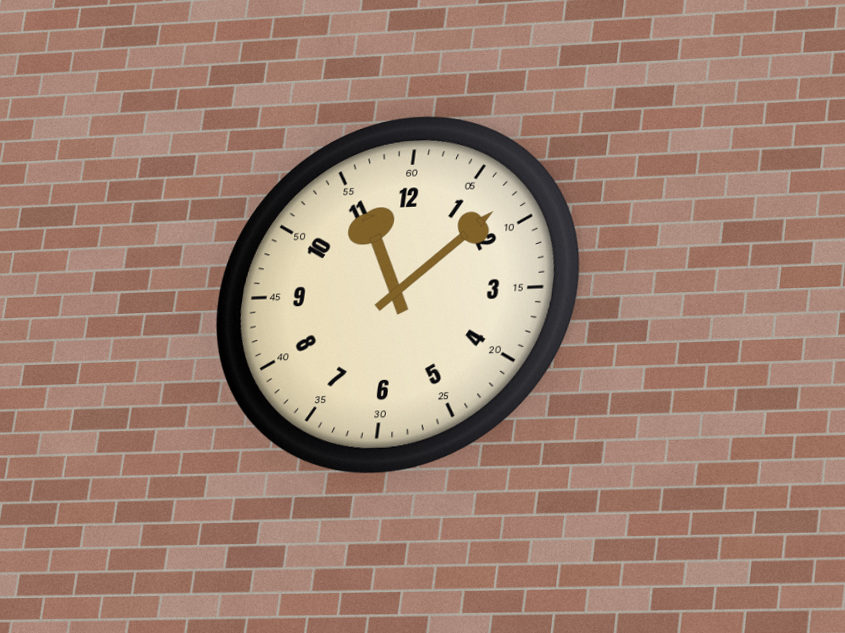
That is 11.08
